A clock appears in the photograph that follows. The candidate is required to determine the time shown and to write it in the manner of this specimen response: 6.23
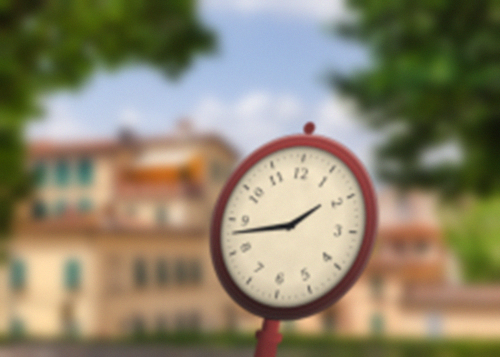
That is 1.43
